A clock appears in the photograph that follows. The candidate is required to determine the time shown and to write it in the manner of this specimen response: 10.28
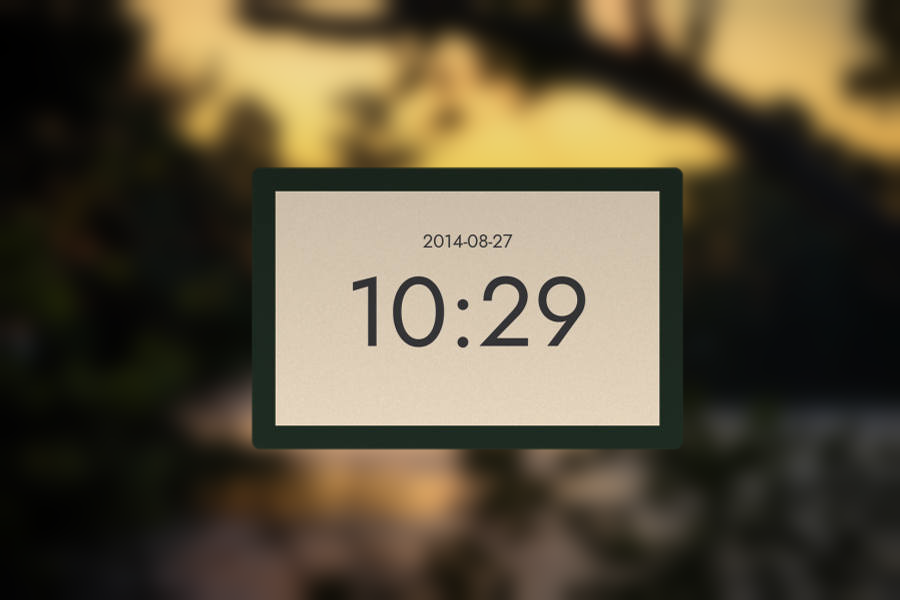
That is 10.29
